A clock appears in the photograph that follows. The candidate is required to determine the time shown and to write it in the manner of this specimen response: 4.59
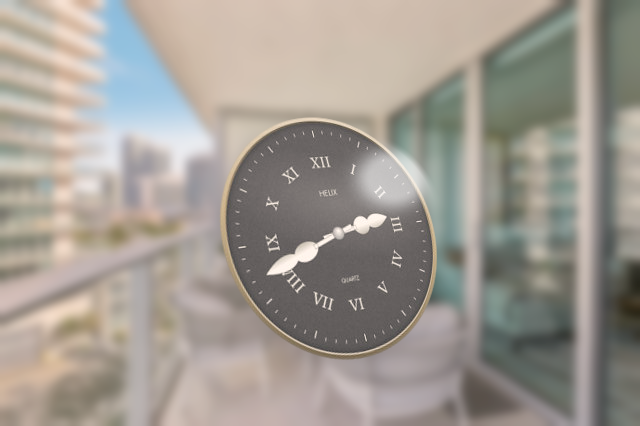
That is 2.42
